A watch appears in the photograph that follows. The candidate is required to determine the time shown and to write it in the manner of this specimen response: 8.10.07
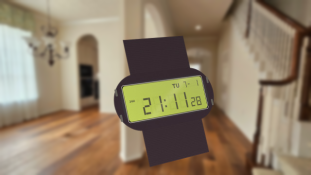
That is 21.11.28
